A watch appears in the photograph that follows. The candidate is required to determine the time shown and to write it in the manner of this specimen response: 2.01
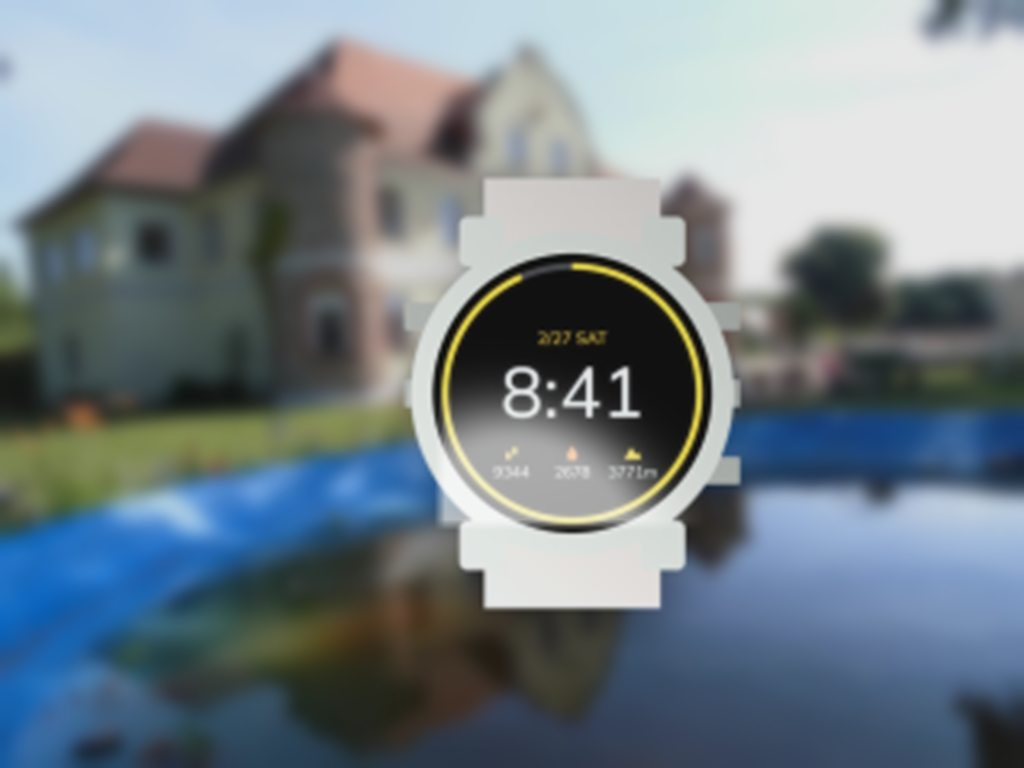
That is 8.41
